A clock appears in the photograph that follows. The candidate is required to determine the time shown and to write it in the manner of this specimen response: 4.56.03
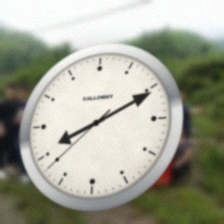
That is 8.10.38
